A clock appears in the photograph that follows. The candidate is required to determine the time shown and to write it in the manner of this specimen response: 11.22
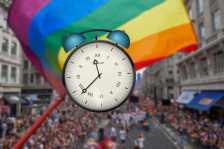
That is 11.38
